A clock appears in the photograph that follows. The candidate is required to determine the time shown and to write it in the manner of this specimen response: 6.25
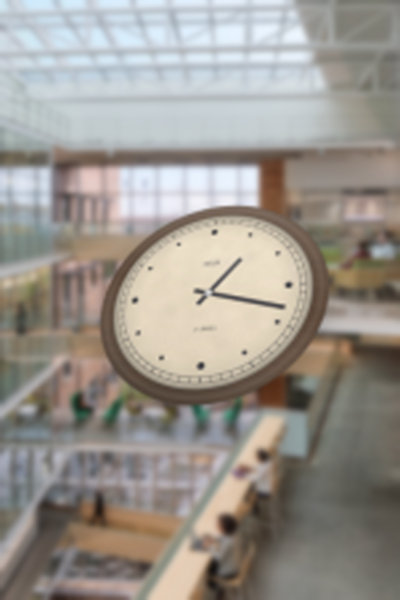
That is 1.18
